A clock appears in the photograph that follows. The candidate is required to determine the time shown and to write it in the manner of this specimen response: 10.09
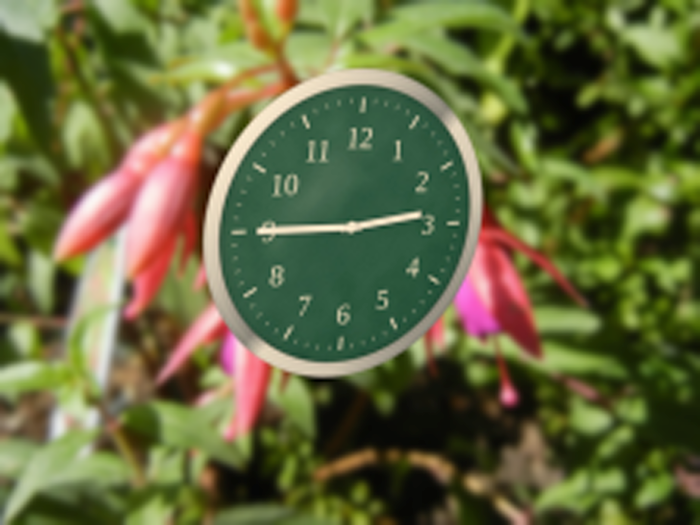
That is 2.45
